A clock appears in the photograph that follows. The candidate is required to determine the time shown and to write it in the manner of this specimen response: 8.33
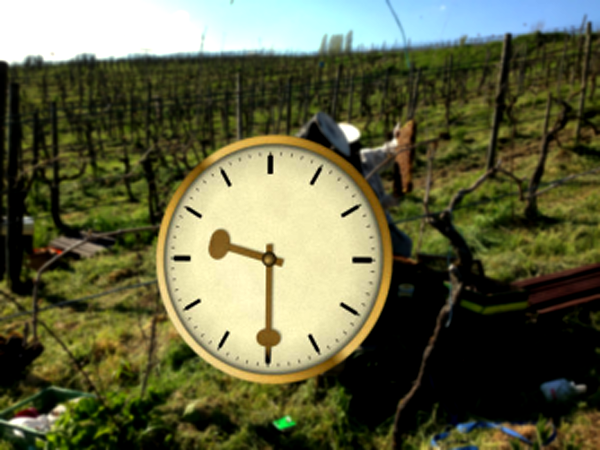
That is 9.30
